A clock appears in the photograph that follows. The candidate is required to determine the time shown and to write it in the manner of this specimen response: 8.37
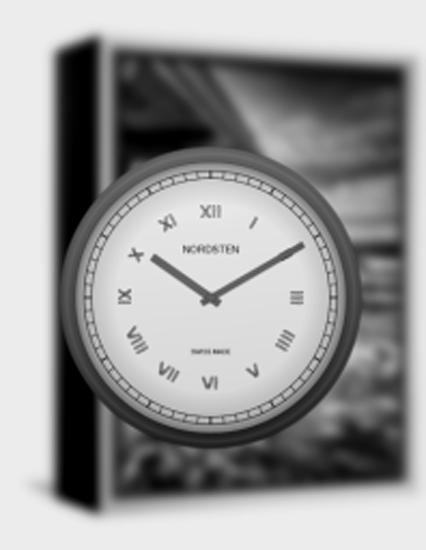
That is 10.10
